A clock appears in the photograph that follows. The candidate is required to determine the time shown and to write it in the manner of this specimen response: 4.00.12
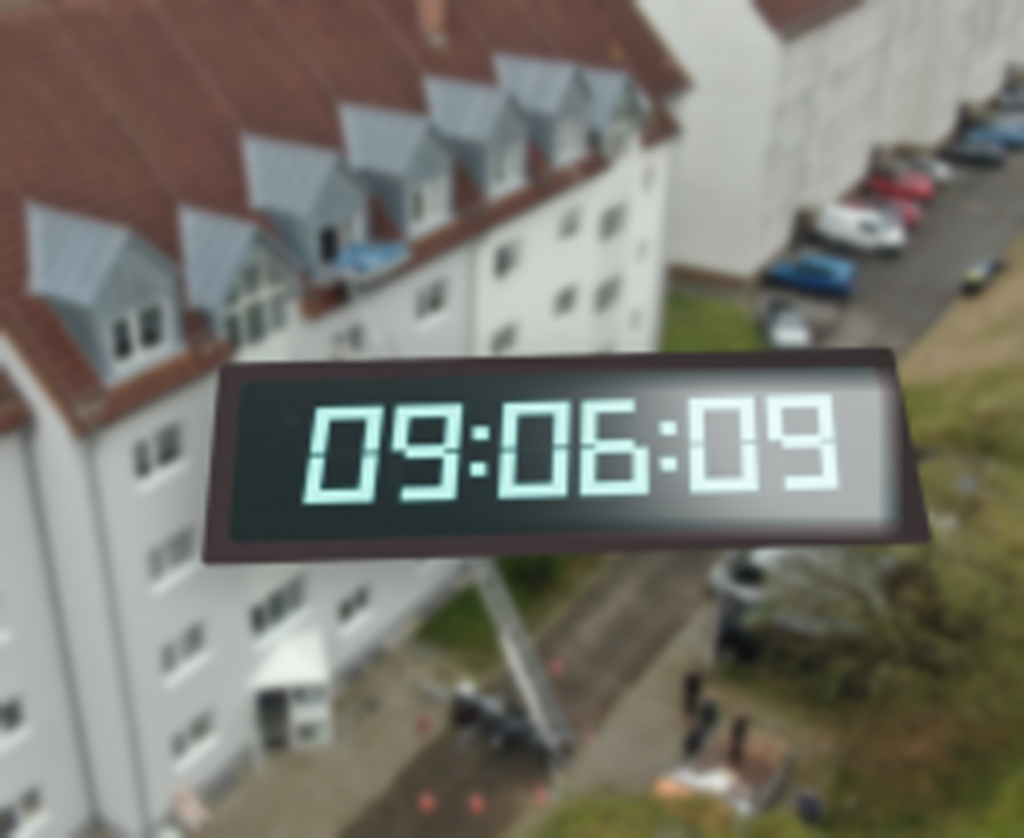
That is 9.06.09
